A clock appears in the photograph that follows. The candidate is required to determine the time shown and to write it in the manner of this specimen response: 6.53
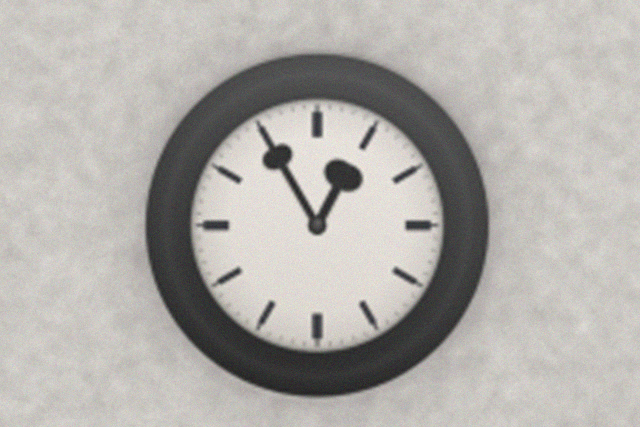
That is 12.55
